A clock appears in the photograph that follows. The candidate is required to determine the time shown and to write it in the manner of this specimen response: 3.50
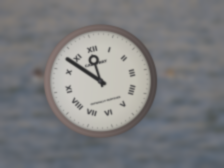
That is 11.53
